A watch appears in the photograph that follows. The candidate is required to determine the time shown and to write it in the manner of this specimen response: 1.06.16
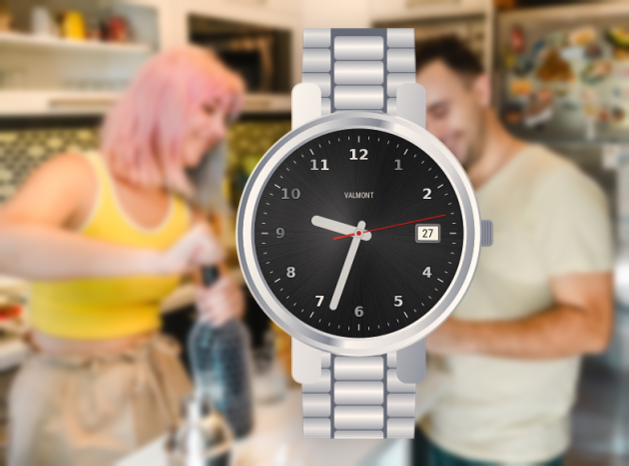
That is 9.33.13
